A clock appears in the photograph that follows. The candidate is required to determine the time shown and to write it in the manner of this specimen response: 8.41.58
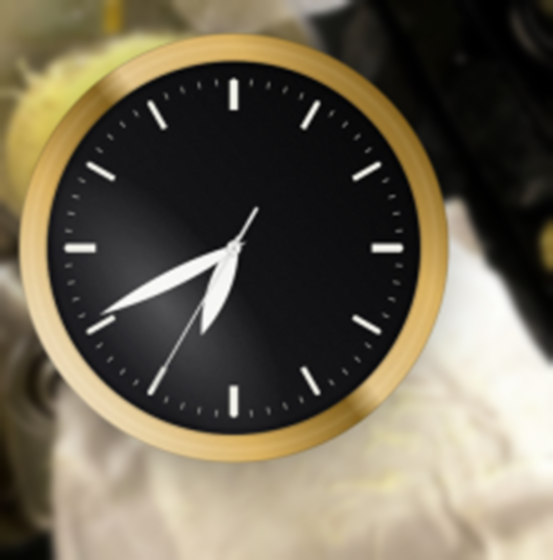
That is 6.40.35
